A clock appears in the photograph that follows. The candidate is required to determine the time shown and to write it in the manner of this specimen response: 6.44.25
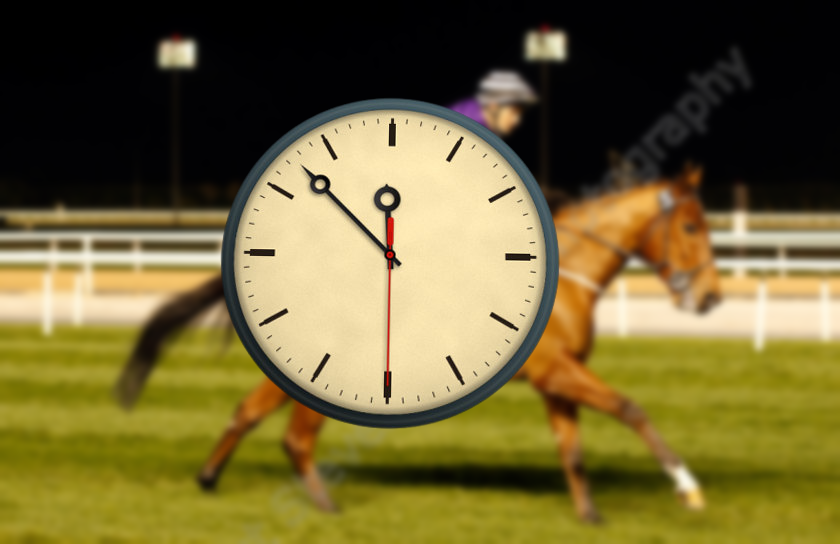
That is 11.52.30
